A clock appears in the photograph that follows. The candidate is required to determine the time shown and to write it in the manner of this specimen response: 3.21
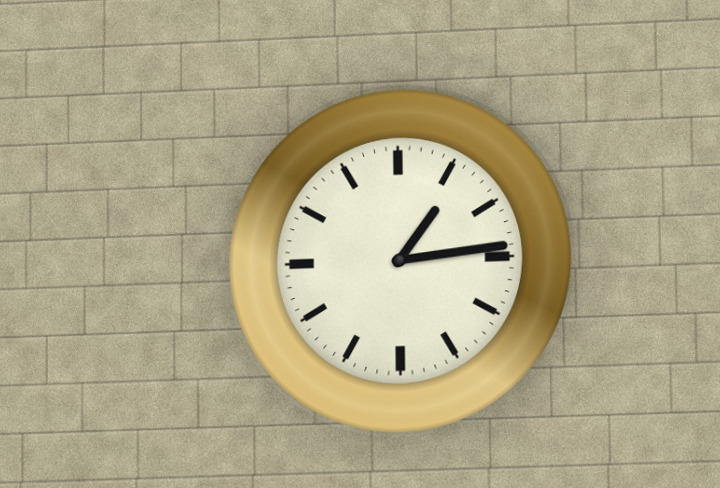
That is 1.14
